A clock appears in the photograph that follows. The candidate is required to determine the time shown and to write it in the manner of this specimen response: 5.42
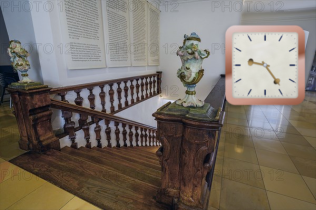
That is 9.24
